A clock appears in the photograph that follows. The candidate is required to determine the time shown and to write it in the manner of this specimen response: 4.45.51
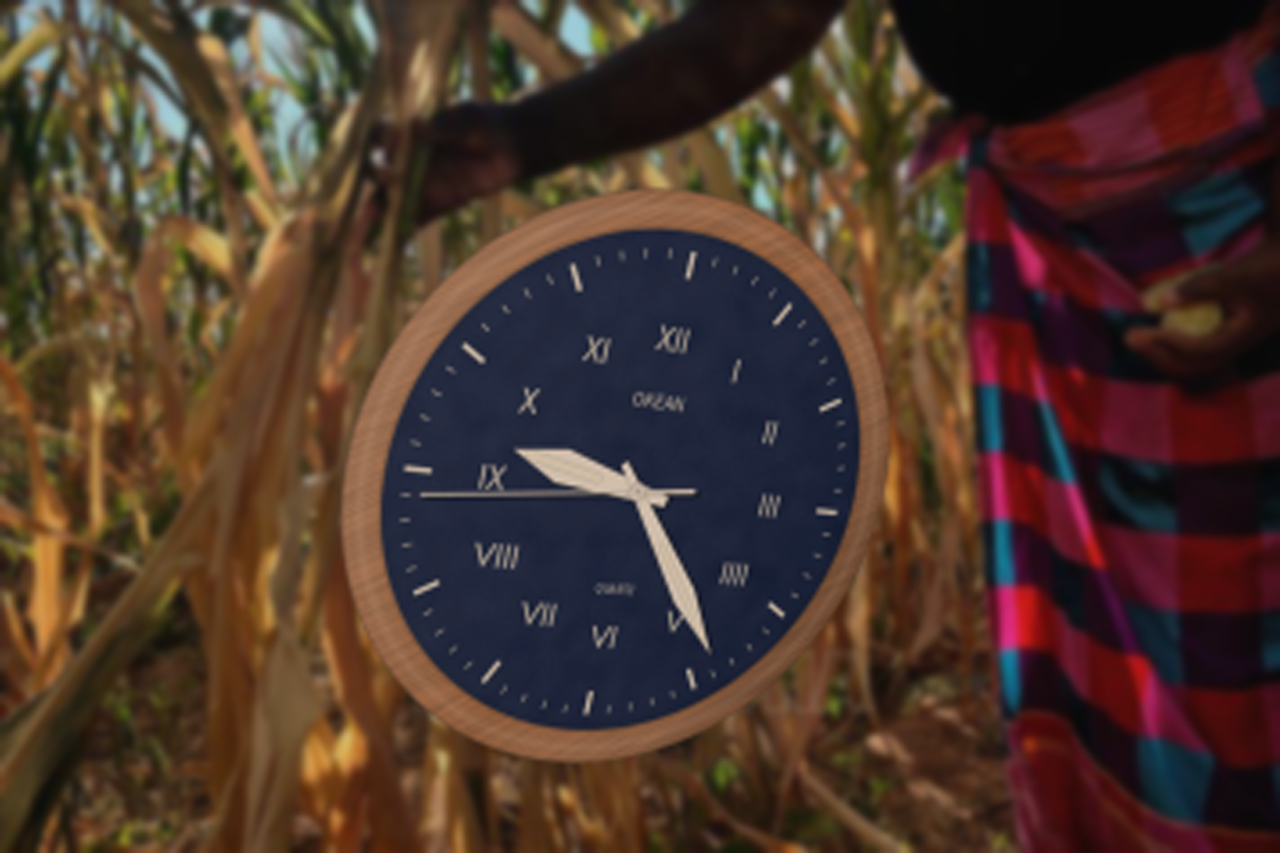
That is 9.23.44
